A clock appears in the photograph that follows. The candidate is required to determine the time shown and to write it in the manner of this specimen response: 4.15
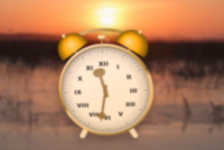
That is 11.32
